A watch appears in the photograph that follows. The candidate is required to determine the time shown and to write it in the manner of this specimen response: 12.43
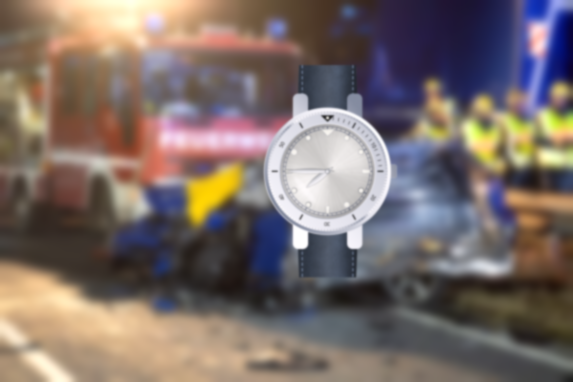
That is 7.45
